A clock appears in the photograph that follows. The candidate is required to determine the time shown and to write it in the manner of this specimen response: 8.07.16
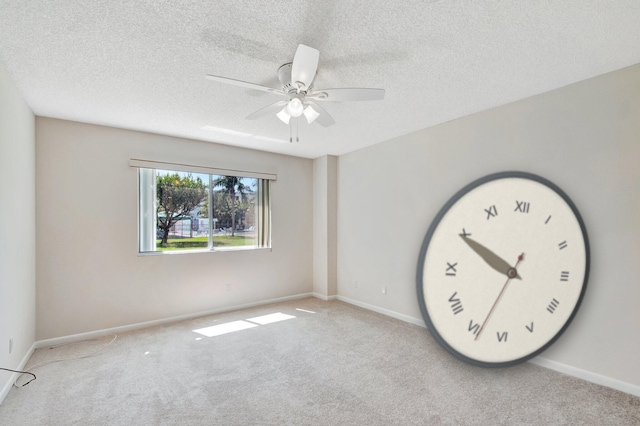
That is 9.49.34
